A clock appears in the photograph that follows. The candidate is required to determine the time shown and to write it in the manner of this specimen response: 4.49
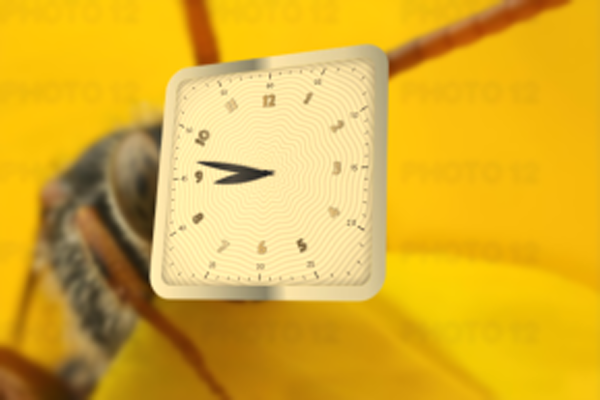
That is 8.47
